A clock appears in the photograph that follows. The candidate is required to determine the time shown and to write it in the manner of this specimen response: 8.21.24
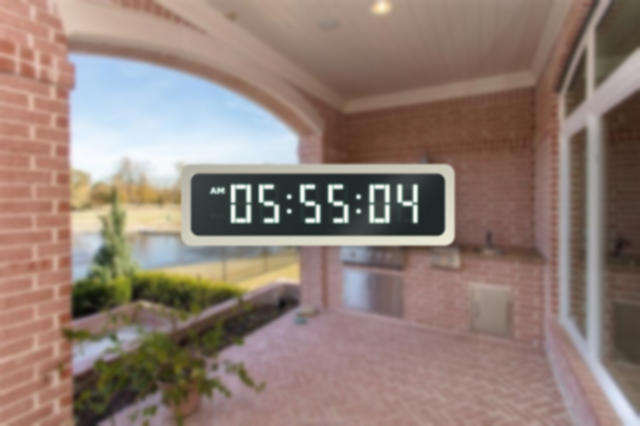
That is 5.55.04
